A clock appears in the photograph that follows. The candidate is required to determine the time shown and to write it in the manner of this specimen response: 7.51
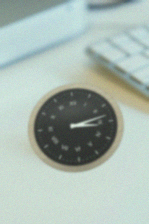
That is 3.13
